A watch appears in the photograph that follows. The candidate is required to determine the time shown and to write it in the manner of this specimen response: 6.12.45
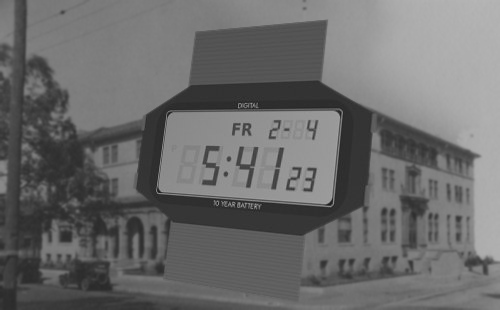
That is 5.41.23
